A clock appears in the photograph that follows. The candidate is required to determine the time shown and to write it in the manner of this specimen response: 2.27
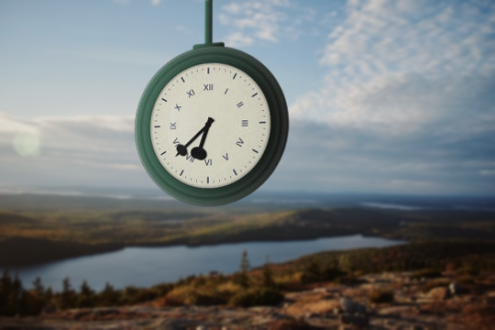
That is 6.38
